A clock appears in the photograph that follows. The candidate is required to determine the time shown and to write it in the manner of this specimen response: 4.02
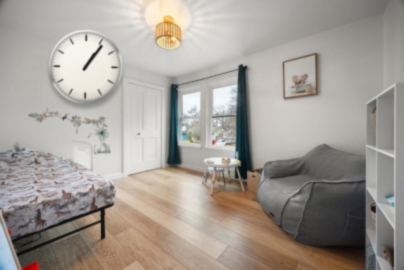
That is 1.06
